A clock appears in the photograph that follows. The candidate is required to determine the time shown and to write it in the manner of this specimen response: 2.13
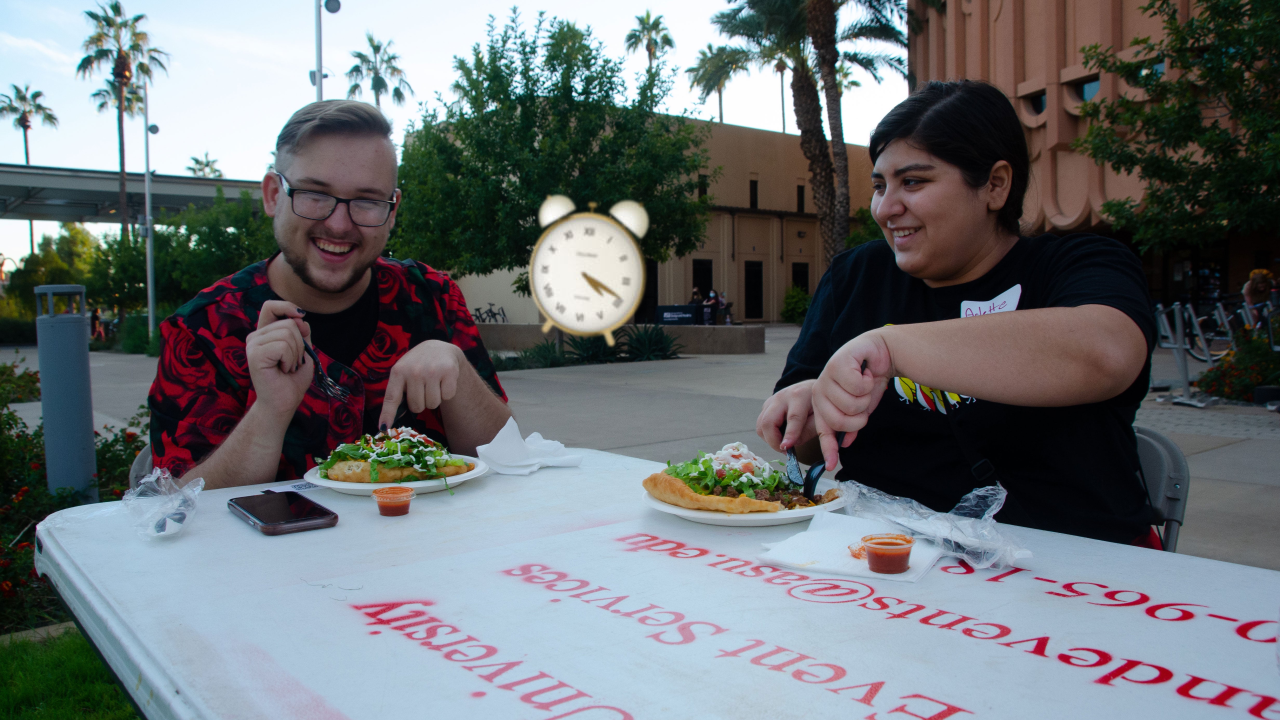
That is 4.19
